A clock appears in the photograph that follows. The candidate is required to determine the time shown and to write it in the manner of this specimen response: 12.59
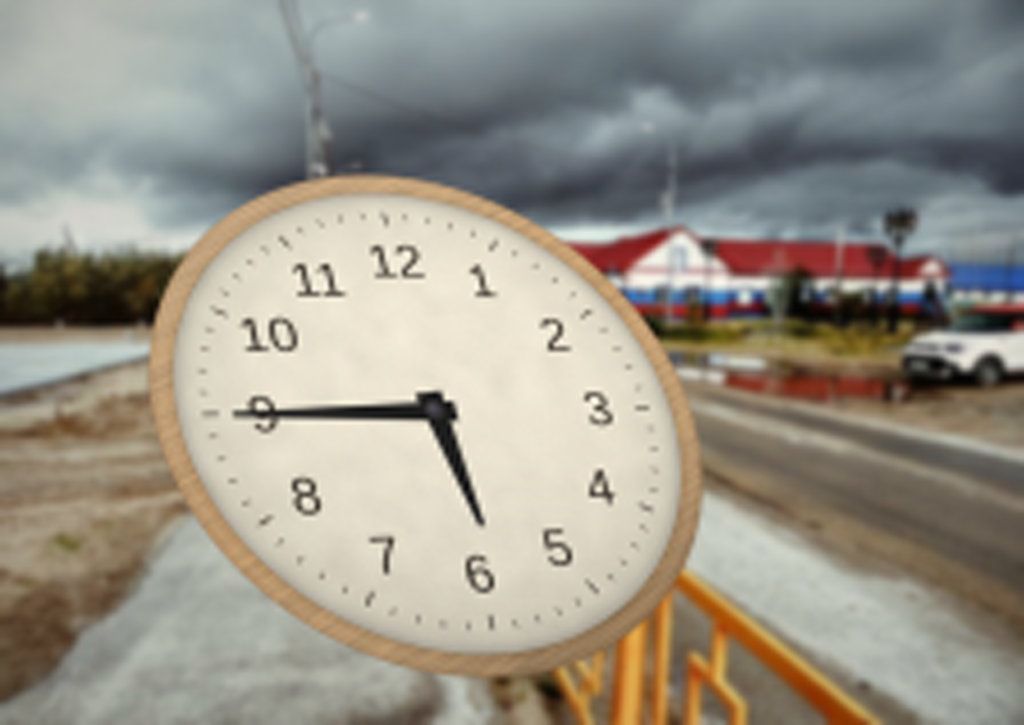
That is 5.45
